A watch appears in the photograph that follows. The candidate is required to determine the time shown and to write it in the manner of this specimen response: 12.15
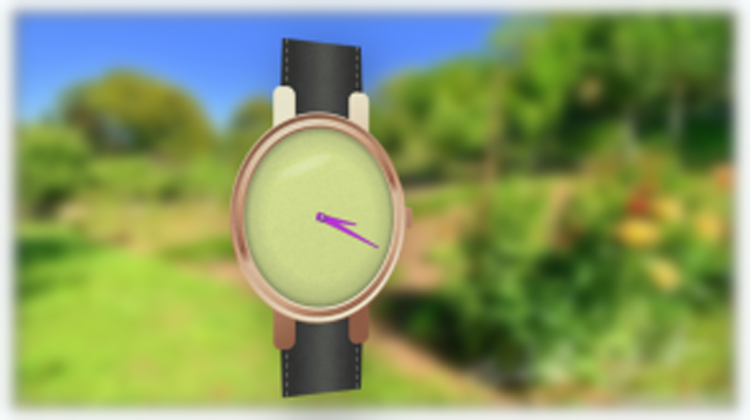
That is 3.19
